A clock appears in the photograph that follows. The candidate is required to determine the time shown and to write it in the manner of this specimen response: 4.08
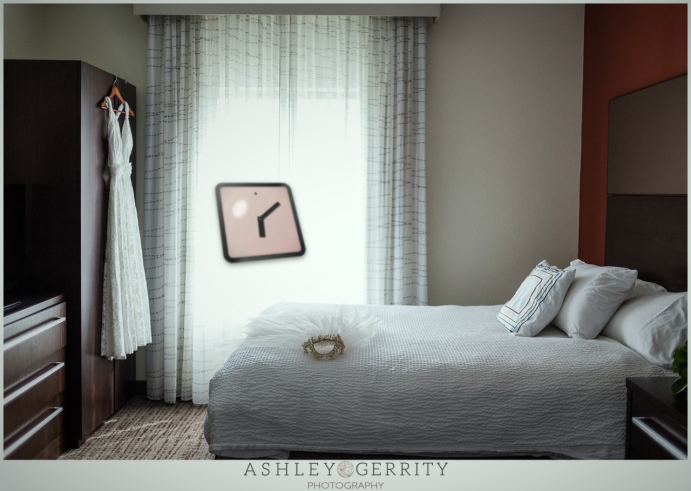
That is 6.09
